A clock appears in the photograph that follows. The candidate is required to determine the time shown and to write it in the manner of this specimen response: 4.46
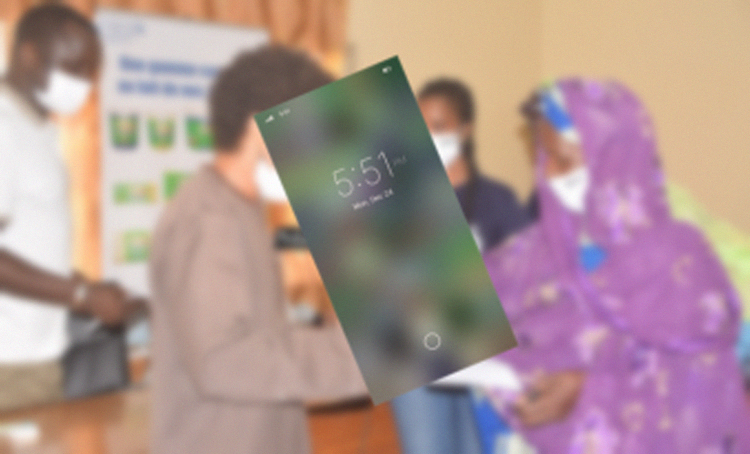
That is 5.51
